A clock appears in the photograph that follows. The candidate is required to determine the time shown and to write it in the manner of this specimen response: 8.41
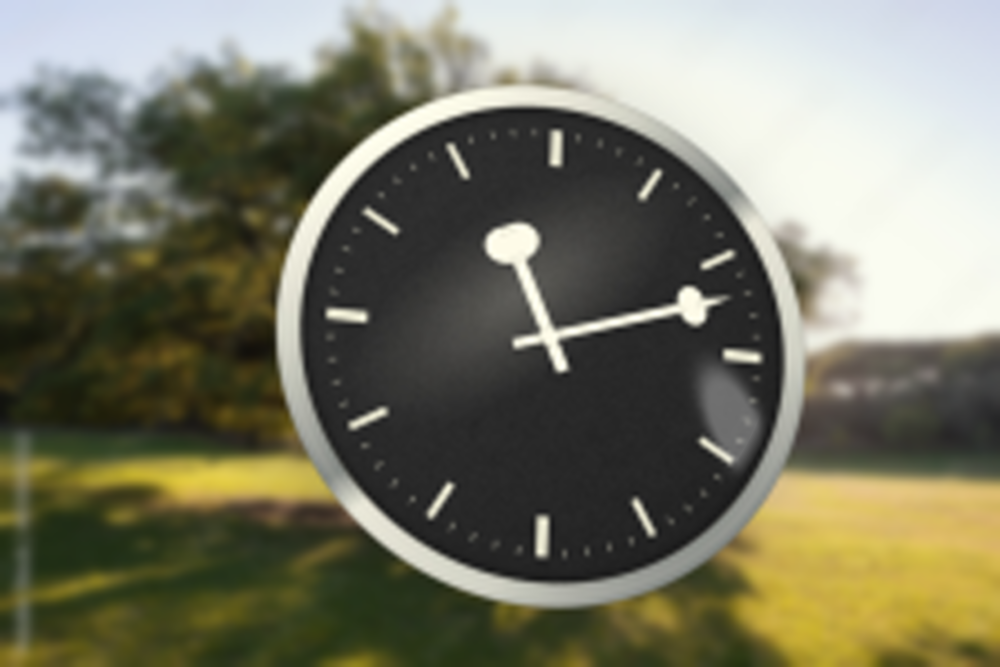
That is 11.12
